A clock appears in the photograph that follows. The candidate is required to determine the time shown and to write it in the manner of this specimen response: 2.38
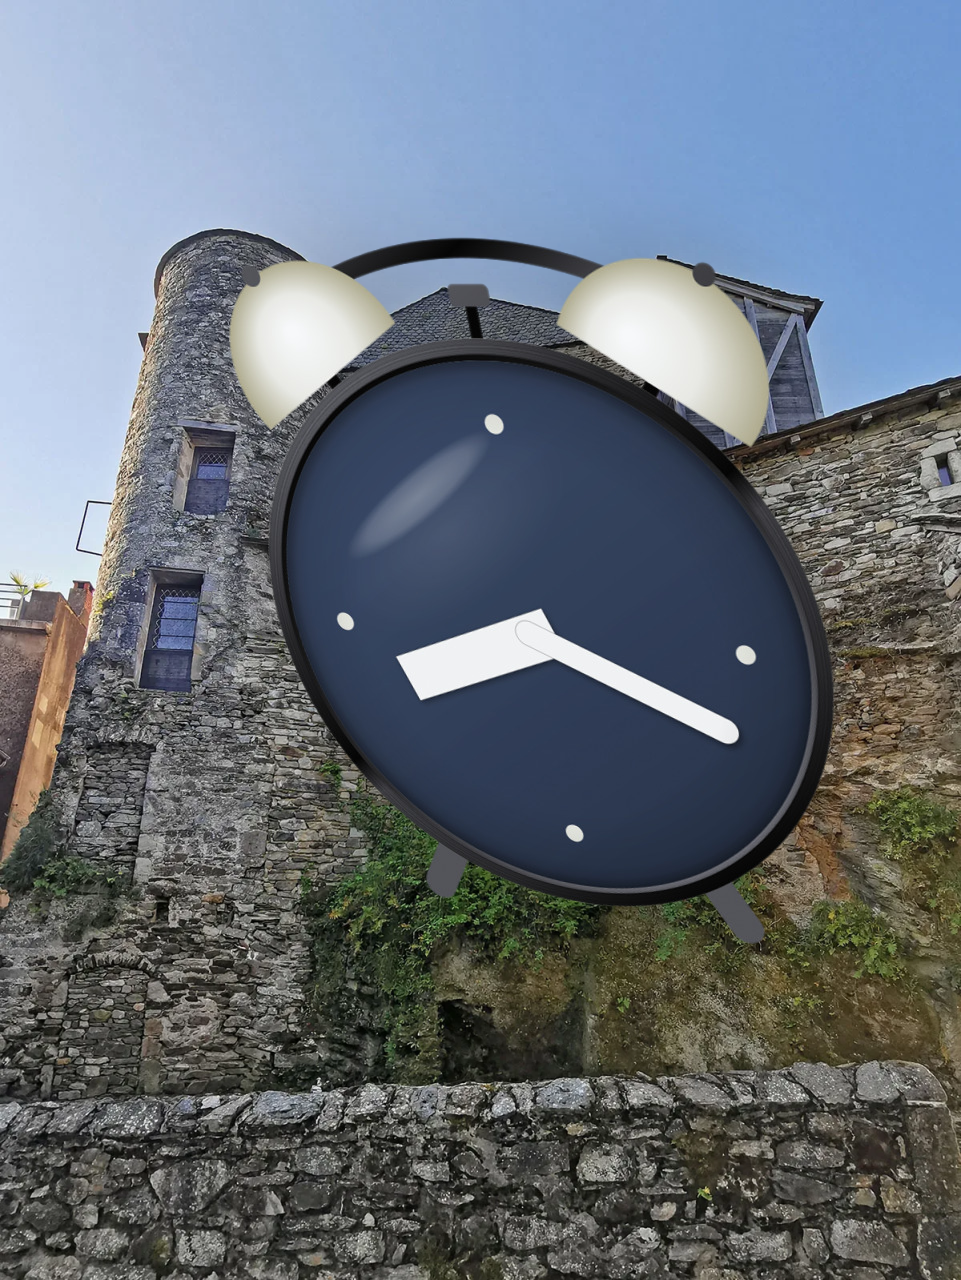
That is 8.19
